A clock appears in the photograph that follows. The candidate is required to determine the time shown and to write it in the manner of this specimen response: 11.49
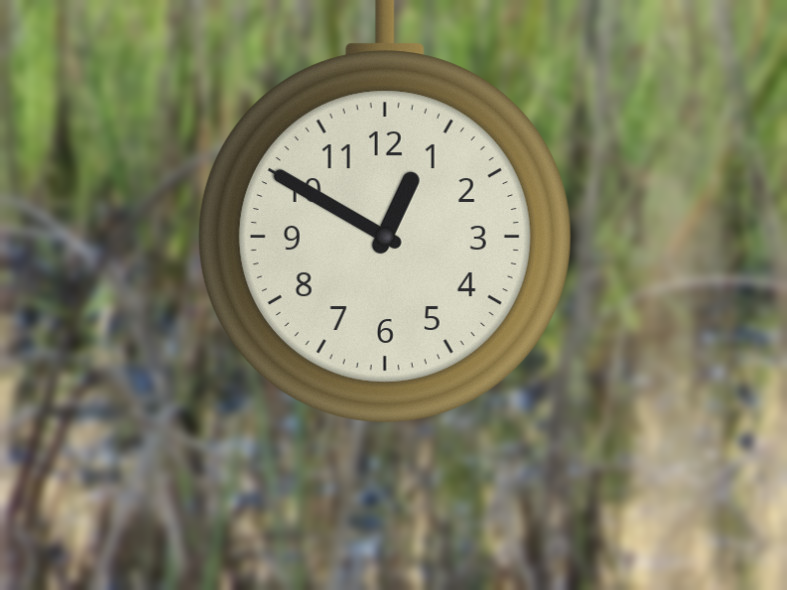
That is 12.50
